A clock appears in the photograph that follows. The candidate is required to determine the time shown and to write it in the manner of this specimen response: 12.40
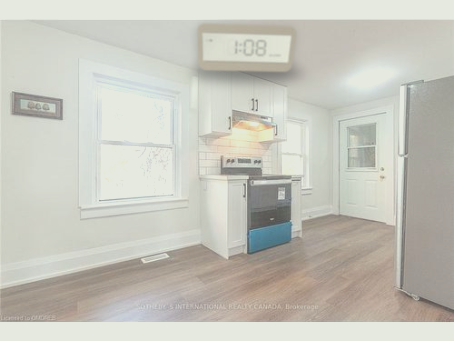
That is 1.08
